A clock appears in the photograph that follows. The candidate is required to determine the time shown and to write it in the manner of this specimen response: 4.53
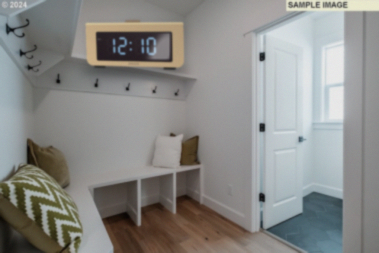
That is 12.10
